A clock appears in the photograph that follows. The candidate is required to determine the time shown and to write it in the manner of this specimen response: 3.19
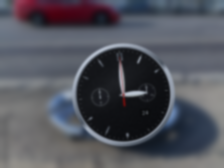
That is 3.00
